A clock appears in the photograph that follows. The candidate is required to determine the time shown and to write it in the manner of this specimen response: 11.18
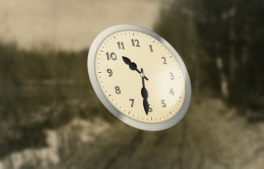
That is 10.31
